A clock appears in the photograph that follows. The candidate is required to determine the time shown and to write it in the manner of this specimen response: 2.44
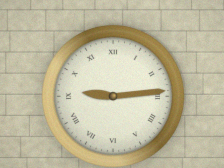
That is 9.14
